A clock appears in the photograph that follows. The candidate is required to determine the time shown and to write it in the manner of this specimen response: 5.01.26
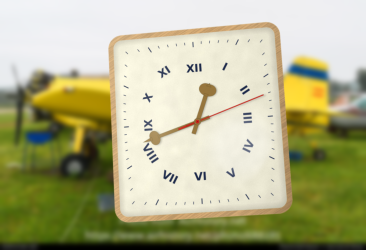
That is 12.42.12
